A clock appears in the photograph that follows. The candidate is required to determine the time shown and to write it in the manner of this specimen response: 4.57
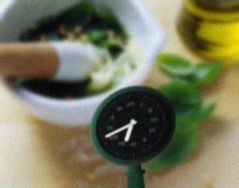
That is 6.42
